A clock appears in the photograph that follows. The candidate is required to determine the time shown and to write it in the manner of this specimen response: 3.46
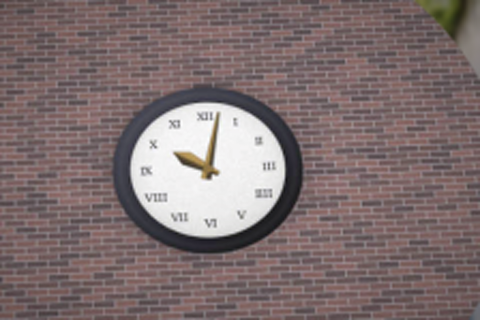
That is 10.02
